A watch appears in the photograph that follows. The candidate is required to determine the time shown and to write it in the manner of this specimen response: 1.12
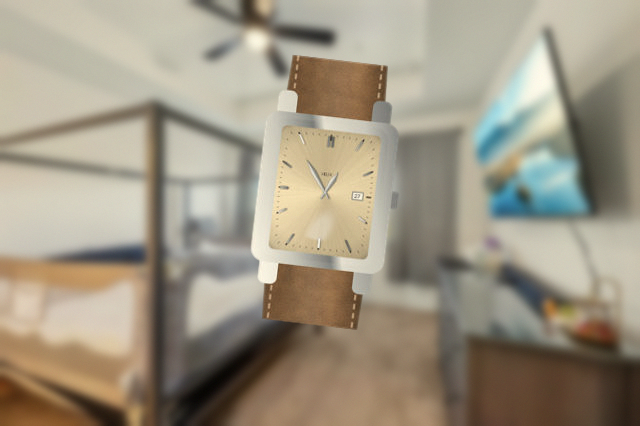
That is 12.54
